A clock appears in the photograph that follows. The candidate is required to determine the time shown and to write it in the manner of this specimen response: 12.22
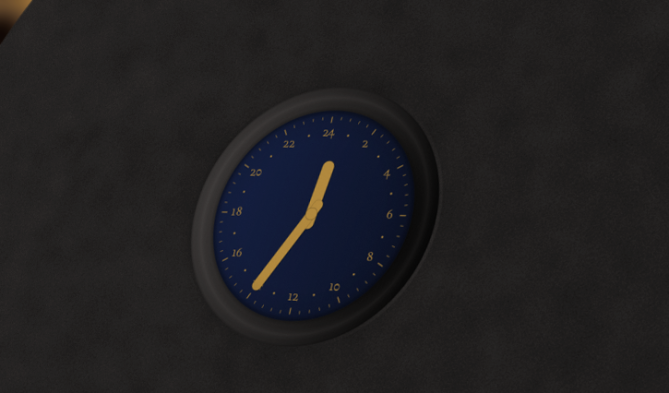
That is 0.35
